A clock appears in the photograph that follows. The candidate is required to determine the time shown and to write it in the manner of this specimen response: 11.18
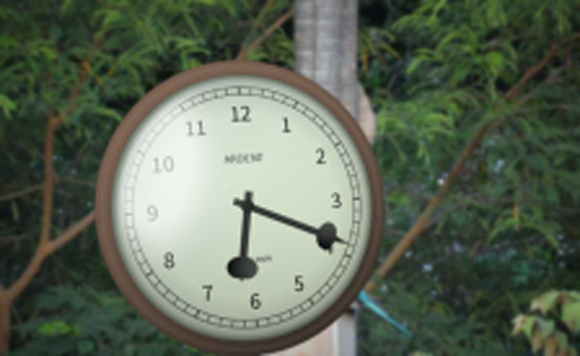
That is 6.19
